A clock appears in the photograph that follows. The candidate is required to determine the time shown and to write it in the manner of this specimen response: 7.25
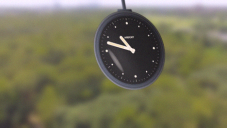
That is 10.48
